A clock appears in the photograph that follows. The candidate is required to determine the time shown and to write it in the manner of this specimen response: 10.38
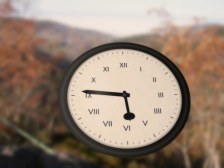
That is 5.46
